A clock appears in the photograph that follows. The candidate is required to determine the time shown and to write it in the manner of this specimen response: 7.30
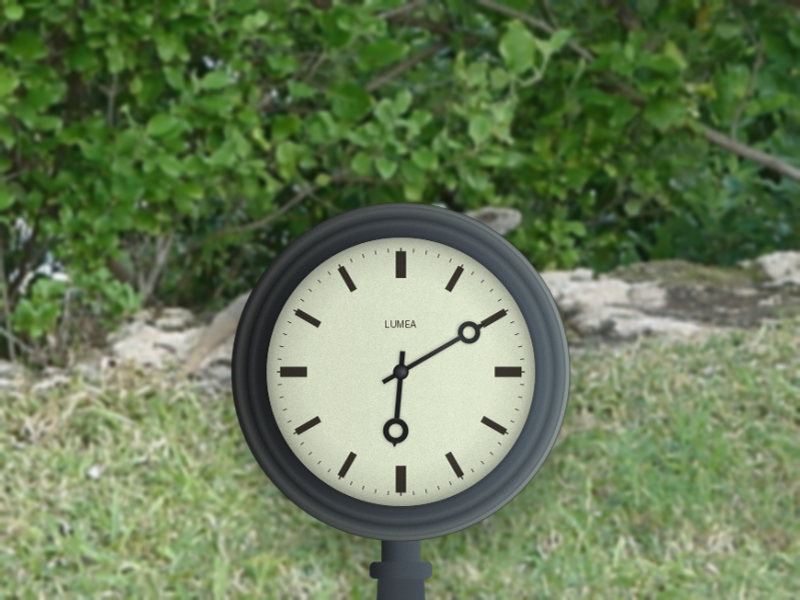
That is 6.10
